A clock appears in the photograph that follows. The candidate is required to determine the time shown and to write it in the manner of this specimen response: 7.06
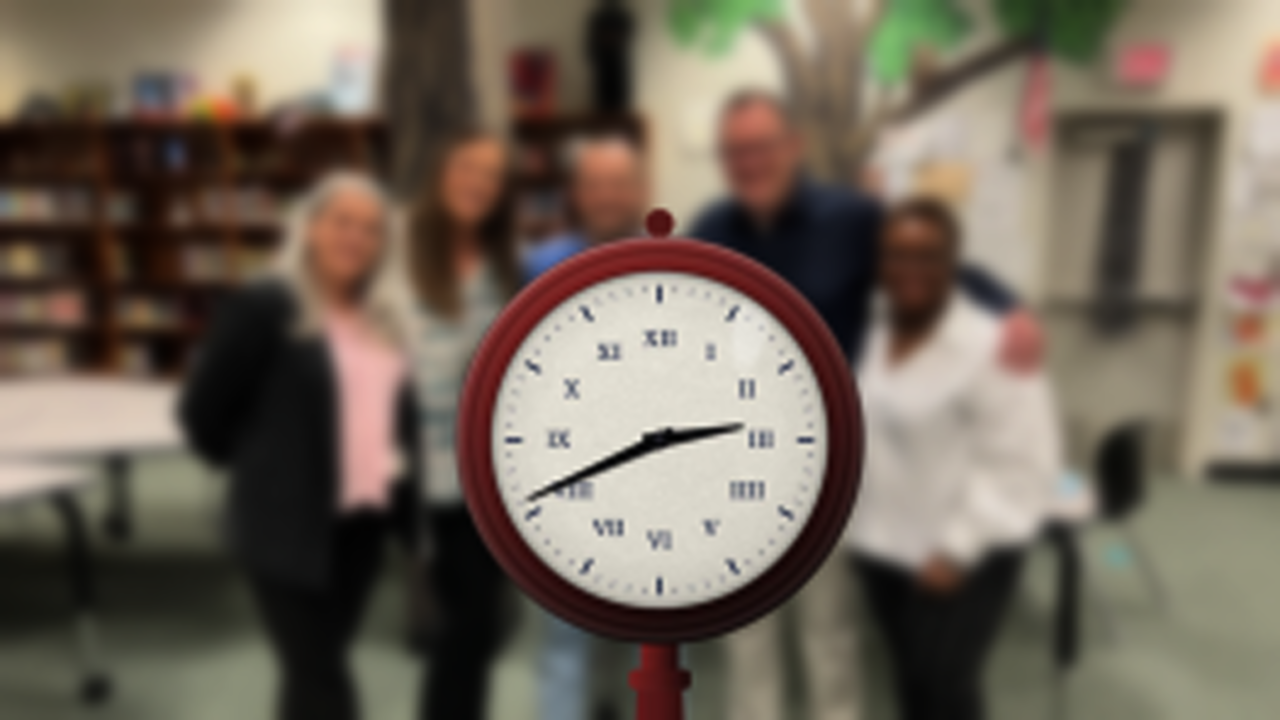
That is 2.41
